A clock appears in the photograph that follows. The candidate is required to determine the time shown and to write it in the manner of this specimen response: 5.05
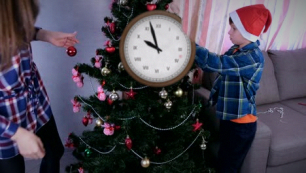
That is 9.57
